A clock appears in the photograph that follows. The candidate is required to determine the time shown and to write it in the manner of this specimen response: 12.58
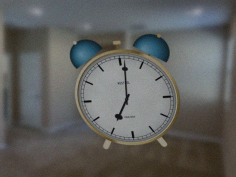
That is 7.01
